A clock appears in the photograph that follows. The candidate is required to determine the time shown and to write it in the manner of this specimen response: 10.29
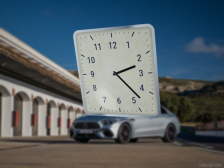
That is 2.23
